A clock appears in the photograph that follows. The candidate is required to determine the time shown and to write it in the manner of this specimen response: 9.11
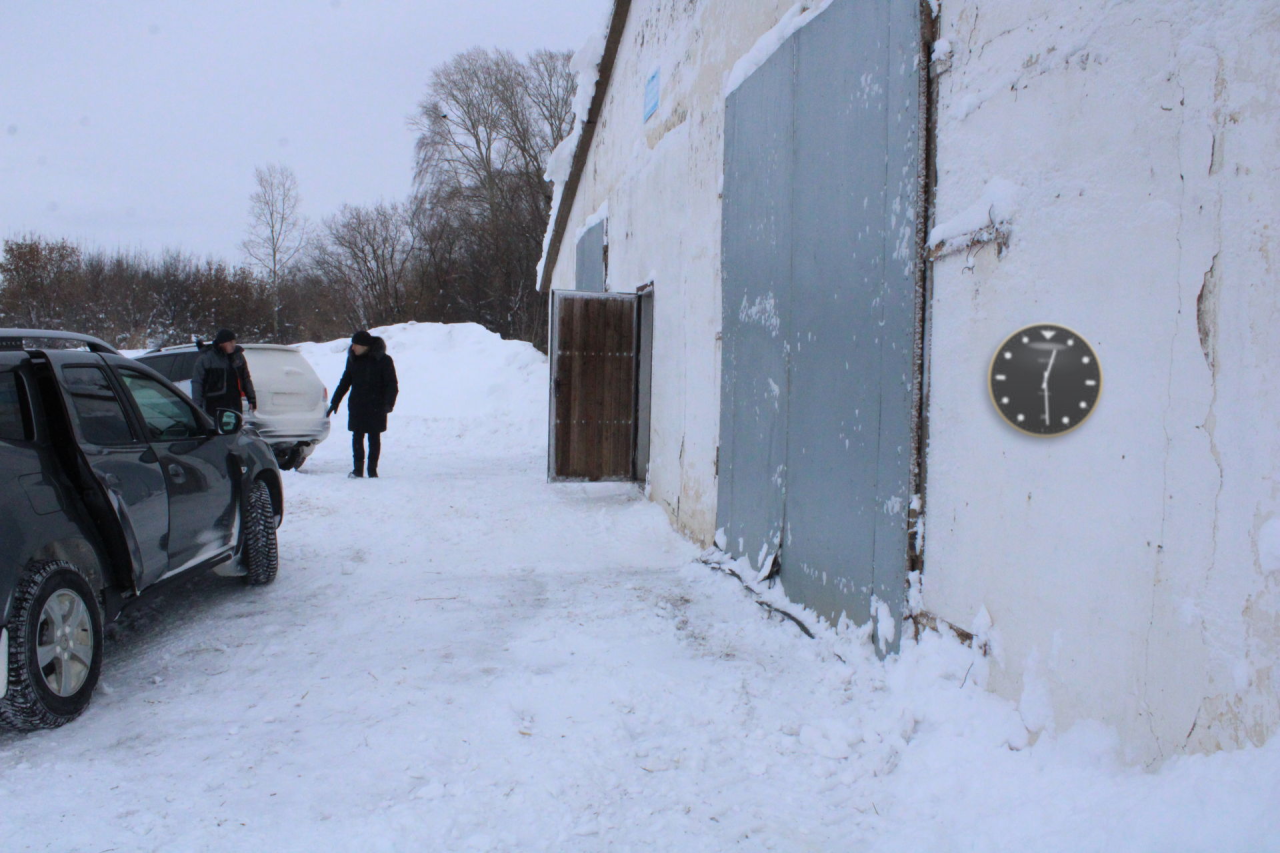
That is 12.29
